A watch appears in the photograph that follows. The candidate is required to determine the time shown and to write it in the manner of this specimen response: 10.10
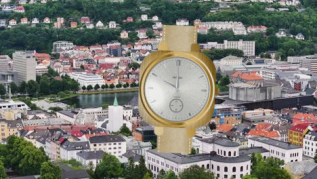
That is 10.00
